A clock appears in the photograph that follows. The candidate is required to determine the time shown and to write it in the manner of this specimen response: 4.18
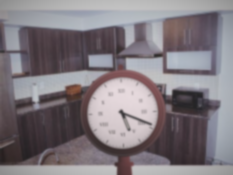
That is 5.19
